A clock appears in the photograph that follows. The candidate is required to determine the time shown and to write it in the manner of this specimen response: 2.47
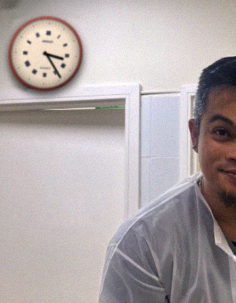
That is 3.24
